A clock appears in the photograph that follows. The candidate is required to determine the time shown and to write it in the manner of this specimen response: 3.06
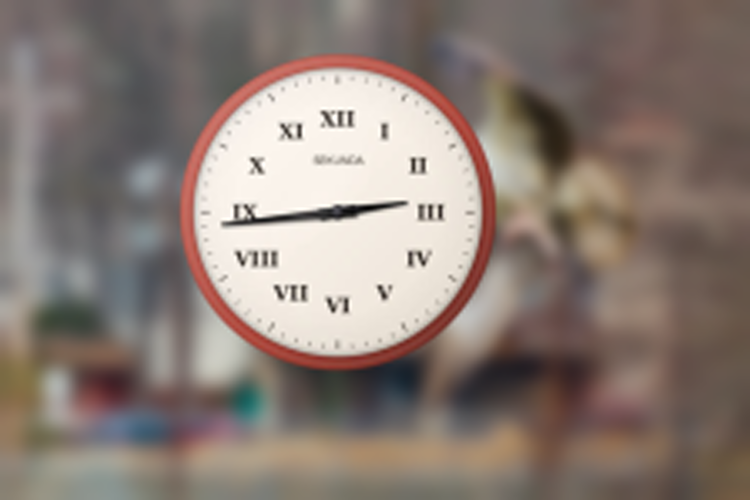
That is 2.44
